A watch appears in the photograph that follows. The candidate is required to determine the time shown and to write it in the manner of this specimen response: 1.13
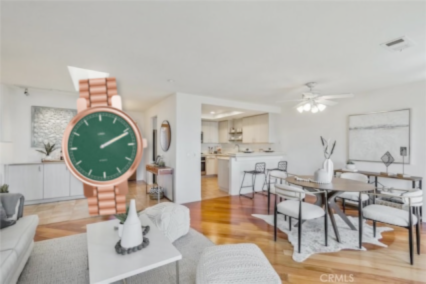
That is 2.11
